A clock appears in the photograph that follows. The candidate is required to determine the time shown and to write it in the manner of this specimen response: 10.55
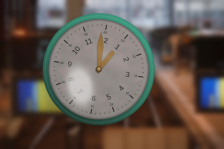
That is 12.59
